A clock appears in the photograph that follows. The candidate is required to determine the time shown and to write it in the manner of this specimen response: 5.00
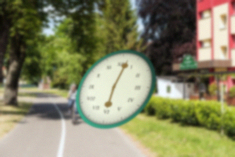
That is 6.02
